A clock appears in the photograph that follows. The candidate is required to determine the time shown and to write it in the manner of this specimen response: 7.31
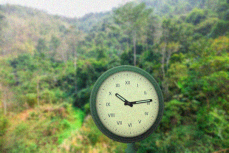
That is 10.14
